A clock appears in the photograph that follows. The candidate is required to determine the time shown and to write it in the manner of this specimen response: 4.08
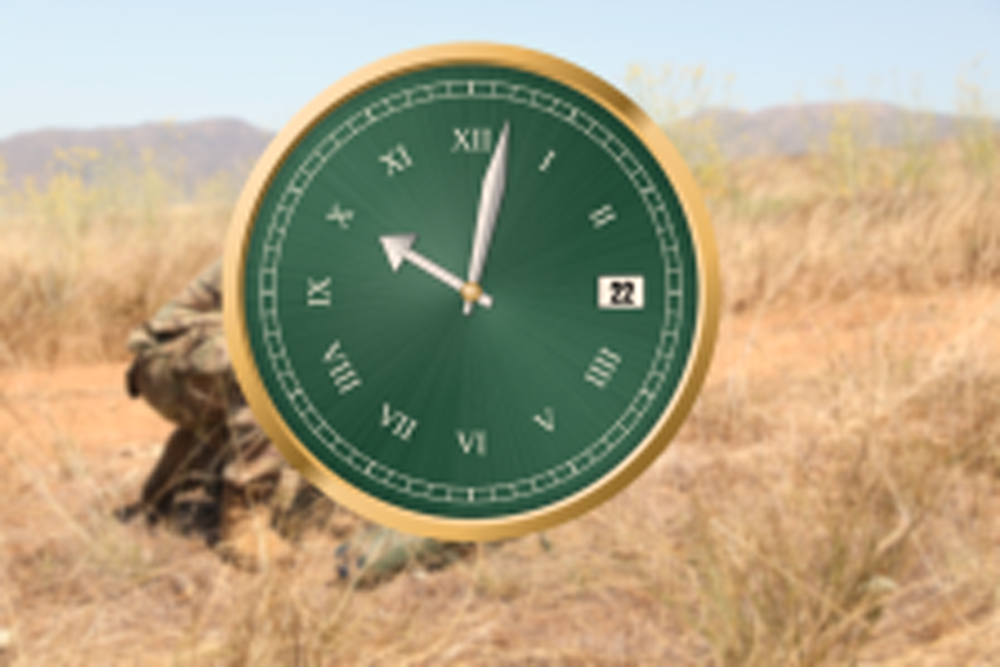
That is 10.02
